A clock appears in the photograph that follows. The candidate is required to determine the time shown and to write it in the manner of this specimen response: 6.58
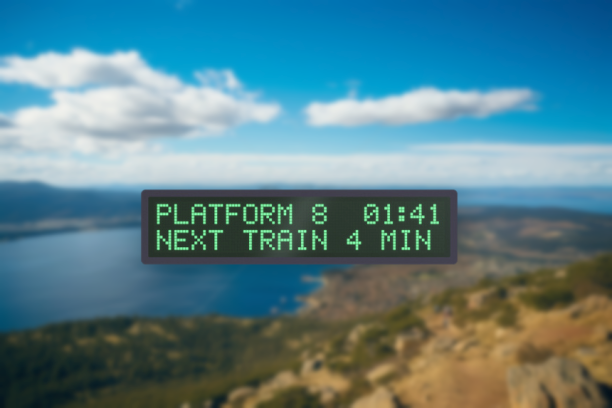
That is 1.41
